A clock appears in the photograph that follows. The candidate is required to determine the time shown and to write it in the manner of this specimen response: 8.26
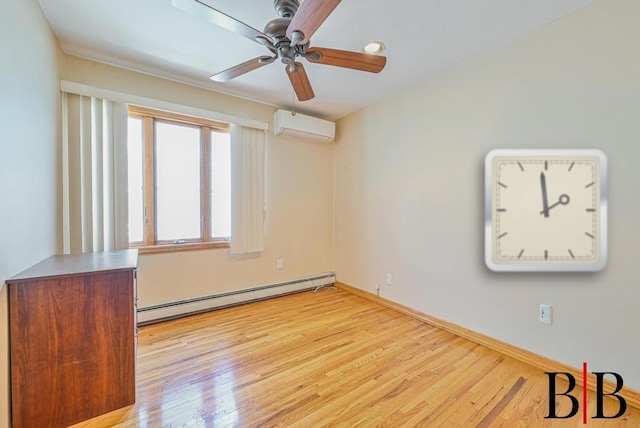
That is 1.59
